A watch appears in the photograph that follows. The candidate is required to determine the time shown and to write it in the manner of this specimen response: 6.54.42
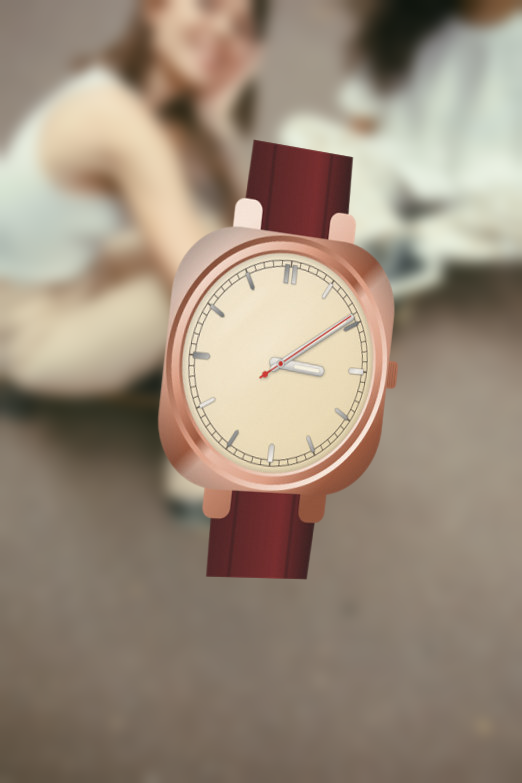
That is 3.09.09
